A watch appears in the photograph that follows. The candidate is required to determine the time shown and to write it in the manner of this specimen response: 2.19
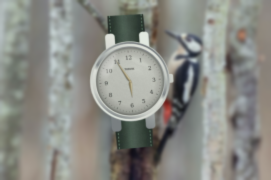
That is 5.55
